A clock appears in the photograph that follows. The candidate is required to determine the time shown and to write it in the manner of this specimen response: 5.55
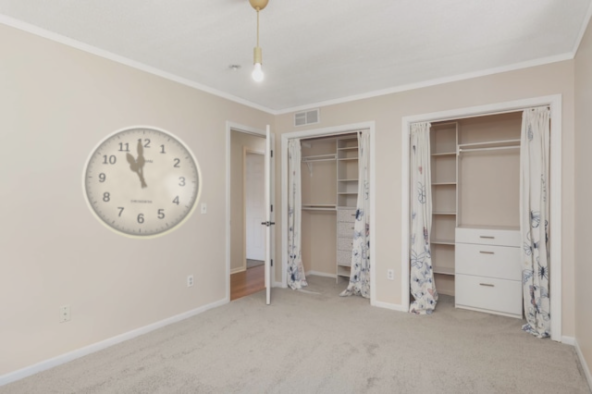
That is 10.59
